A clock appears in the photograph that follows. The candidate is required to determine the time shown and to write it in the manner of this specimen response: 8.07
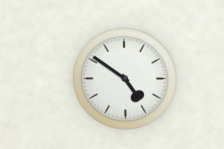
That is 4.51
